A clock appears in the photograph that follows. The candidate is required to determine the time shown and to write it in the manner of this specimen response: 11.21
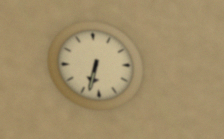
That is 6.33
